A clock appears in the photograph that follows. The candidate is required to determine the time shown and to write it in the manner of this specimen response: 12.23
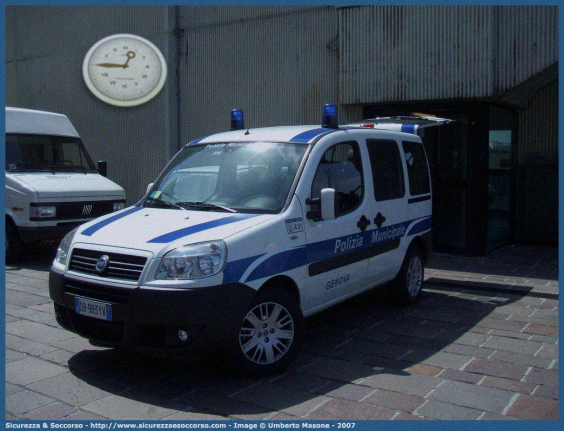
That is 12.45
